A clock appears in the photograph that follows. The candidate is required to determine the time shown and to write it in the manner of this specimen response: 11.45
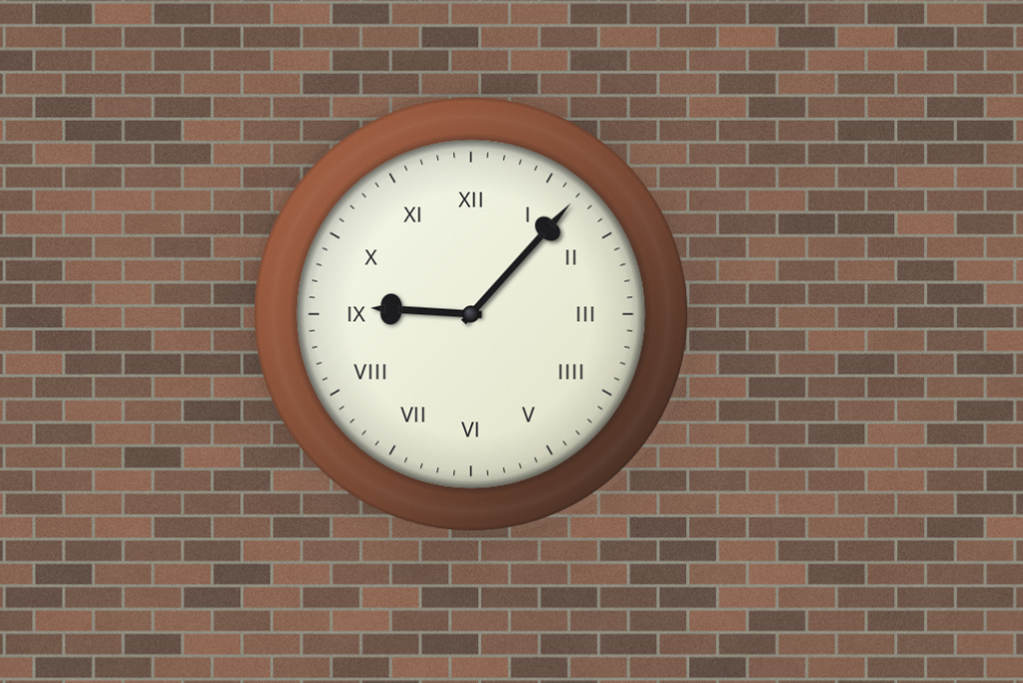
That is 9.07
